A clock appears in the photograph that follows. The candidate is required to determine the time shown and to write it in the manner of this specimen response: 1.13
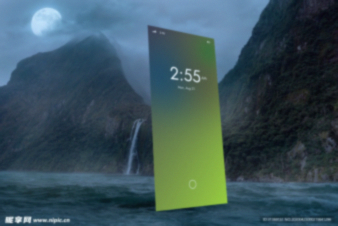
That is 2.55
